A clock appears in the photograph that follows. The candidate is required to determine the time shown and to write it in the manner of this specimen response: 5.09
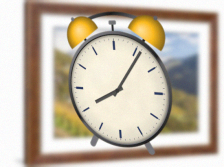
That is 8.06
